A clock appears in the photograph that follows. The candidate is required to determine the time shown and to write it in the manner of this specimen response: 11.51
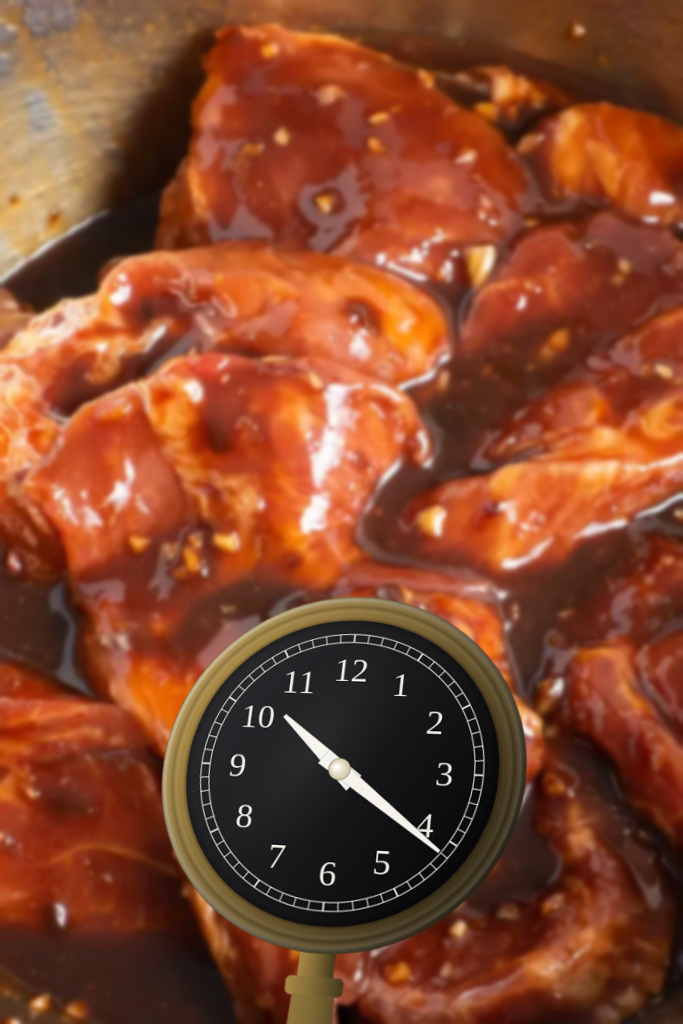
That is 10.21
